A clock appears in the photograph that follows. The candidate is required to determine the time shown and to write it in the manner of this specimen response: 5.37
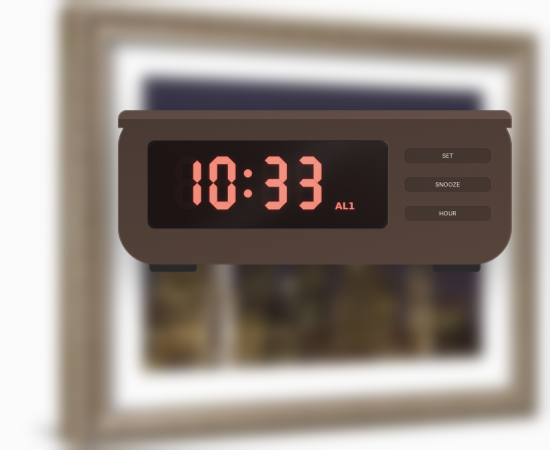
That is 10.33
